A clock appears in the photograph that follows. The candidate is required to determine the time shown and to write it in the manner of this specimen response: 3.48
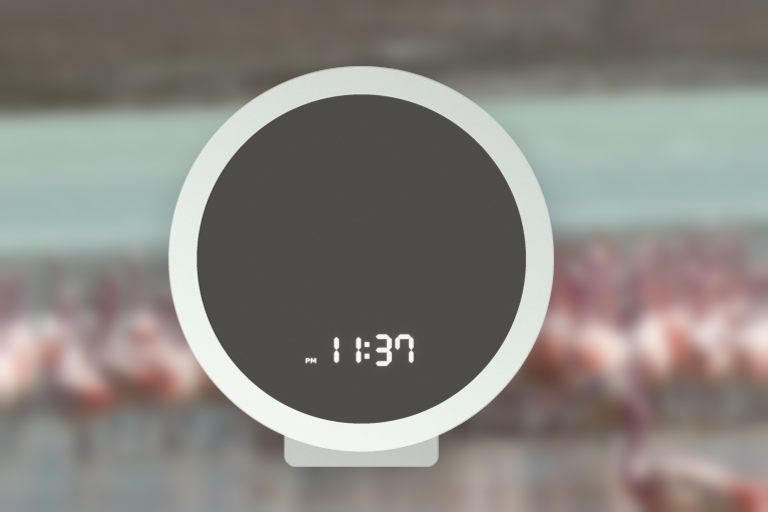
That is 11.37
